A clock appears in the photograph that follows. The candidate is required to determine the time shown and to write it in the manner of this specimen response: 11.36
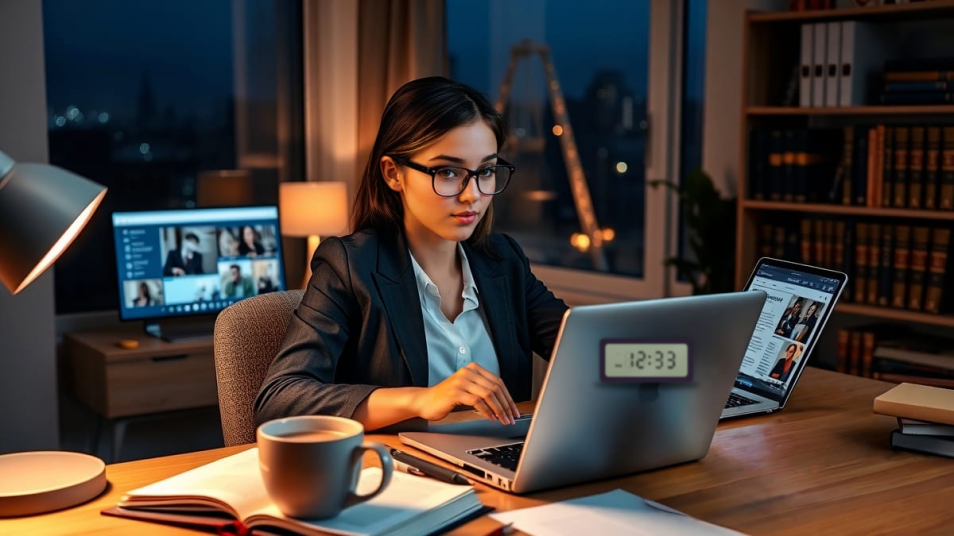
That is 12.33
